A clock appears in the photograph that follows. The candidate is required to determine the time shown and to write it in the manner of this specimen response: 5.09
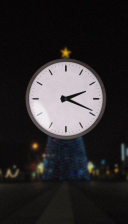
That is 2.19
